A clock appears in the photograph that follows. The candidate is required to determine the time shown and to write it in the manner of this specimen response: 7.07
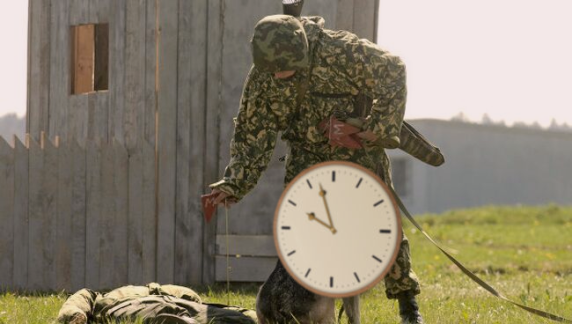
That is 9.57
